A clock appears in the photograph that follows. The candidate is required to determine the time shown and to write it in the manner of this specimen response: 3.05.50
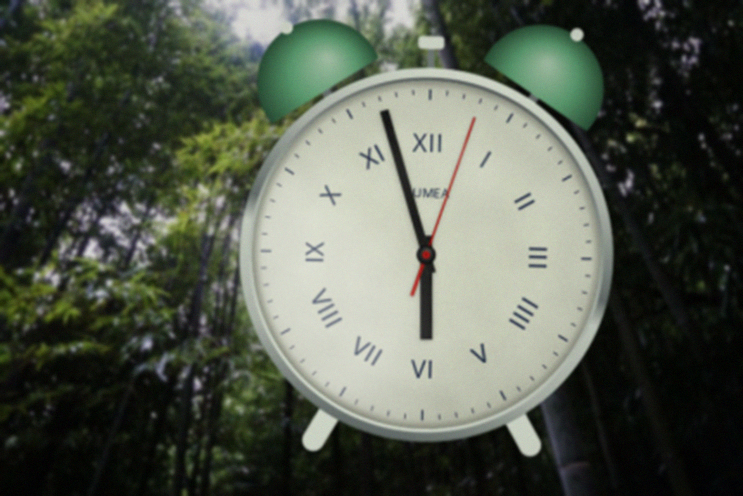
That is 5.57.03
